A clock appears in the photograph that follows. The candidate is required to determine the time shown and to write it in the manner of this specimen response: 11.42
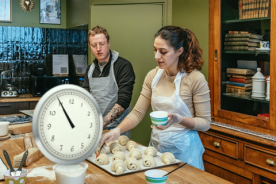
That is 10.55
